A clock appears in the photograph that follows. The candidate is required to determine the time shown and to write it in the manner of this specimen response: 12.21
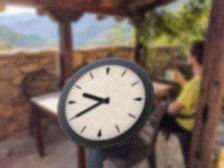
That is 9.40
